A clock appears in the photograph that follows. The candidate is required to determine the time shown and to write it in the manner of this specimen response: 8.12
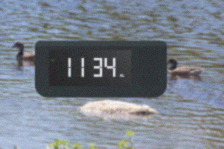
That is 11.34
